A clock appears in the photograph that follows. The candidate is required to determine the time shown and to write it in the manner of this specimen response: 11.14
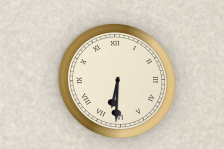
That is 6.31
